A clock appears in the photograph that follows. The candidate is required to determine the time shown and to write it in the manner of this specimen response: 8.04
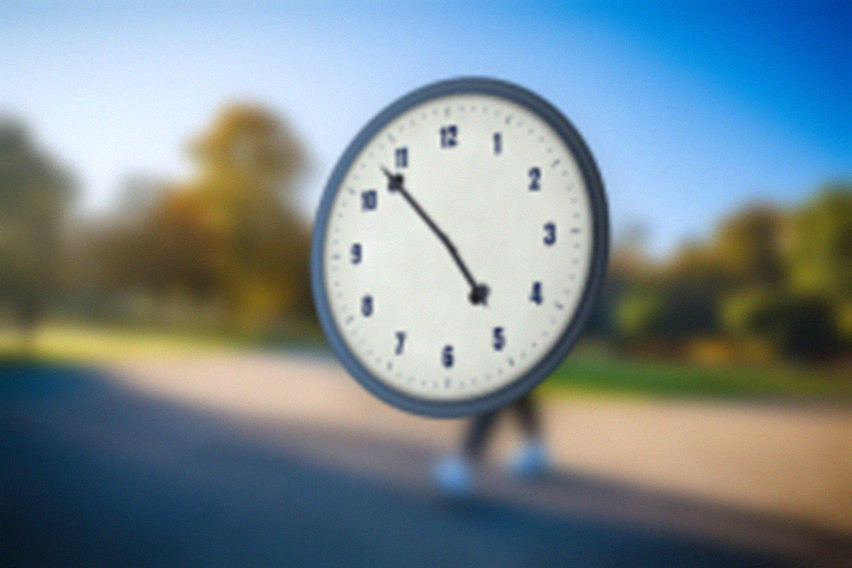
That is 4.53
